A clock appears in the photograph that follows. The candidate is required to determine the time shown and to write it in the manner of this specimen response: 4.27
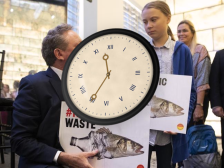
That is 11.35
